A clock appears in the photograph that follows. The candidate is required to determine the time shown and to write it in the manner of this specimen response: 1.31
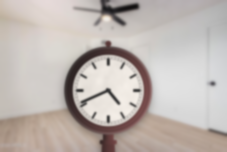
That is 4.41
